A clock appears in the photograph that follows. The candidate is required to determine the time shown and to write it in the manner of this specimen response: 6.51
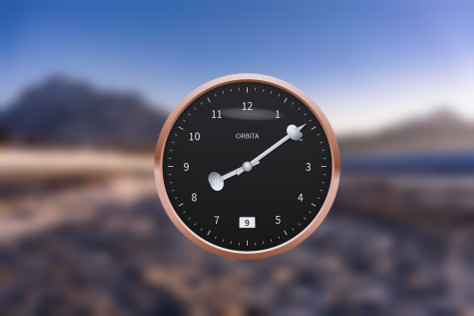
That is 8.09
